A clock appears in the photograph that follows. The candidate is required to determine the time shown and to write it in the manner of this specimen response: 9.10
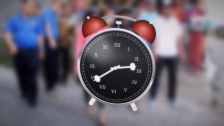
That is 2.39
